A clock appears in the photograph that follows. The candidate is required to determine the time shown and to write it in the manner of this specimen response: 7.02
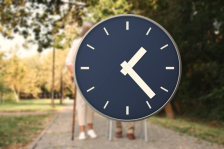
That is 1.23
